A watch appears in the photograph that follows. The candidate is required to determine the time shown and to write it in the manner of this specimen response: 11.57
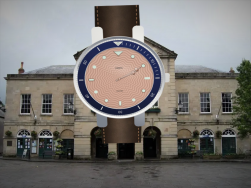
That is 2.10
